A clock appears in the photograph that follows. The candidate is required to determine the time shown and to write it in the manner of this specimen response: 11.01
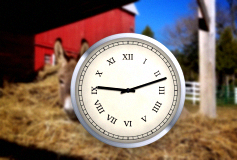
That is 9.12
